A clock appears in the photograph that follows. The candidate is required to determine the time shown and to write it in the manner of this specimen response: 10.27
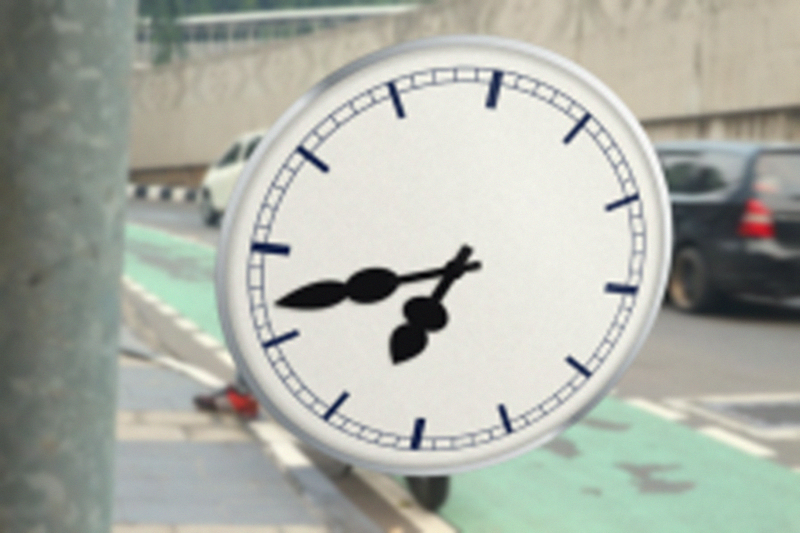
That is 6.42
